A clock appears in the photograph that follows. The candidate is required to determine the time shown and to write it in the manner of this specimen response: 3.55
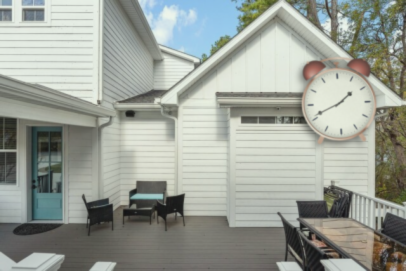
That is 1.41
